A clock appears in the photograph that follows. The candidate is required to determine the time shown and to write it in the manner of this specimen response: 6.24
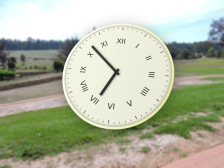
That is 6.52
